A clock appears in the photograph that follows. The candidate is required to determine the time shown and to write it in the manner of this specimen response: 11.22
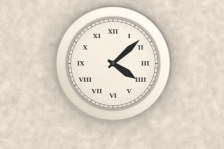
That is 4.08
